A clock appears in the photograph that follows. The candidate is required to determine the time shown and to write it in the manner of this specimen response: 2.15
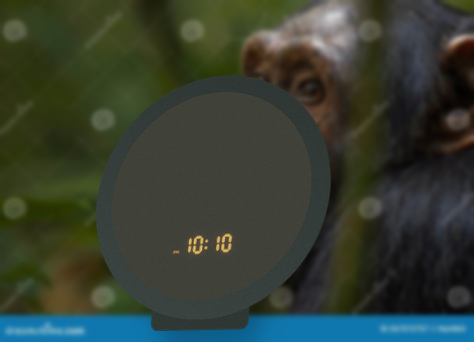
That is 10.10
